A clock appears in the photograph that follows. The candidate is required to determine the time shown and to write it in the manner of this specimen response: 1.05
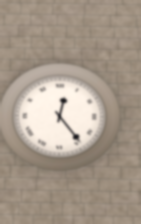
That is 12.24
